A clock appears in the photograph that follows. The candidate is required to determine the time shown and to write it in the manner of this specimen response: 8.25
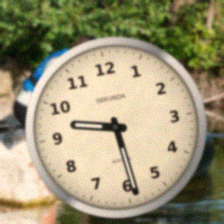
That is 9.29
